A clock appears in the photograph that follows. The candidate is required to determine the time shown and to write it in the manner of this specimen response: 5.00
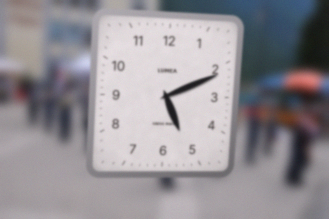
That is 5.11
